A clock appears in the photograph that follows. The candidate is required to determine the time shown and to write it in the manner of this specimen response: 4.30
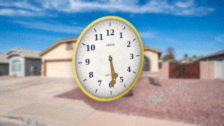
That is 5.29
